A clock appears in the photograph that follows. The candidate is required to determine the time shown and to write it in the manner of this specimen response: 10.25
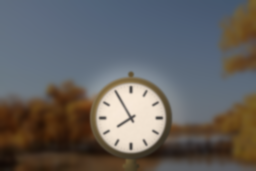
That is 7.55
